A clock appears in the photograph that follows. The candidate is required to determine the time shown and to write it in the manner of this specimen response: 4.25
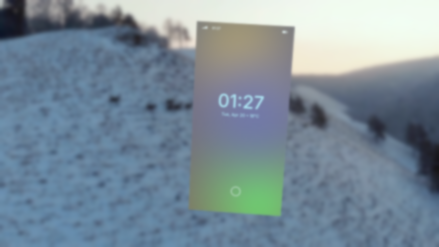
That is 1.27
